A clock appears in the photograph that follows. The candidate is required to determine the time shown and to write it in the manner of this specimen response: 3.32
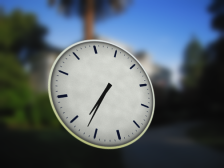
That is 7.37
